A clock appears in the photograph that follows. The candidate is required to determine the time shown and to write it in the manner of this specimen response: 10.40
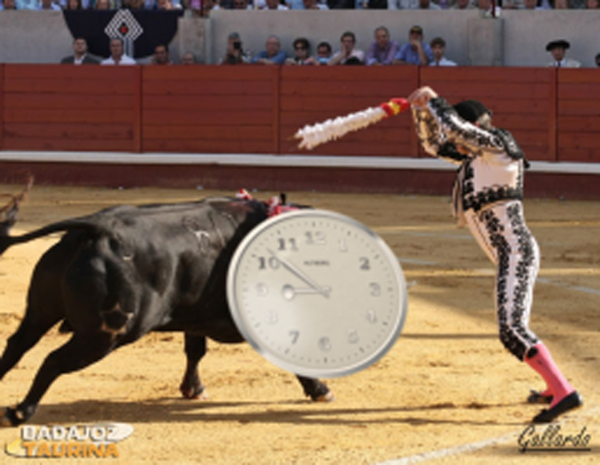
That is 8.52
